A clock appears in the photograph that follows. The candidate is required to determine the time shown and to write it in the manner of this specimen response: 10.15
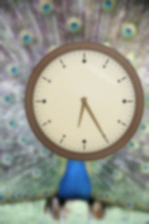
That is 6.25
